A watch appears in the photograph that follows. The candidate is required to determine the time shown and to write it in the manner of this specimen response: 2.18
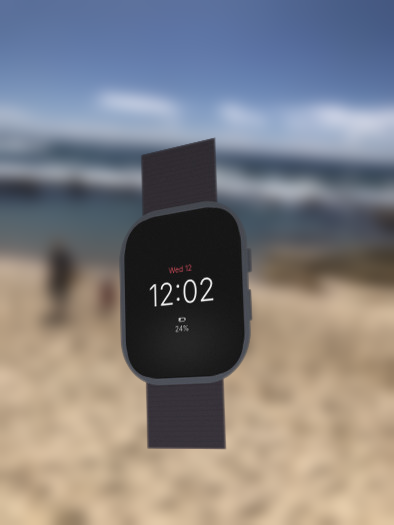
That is 12.02
